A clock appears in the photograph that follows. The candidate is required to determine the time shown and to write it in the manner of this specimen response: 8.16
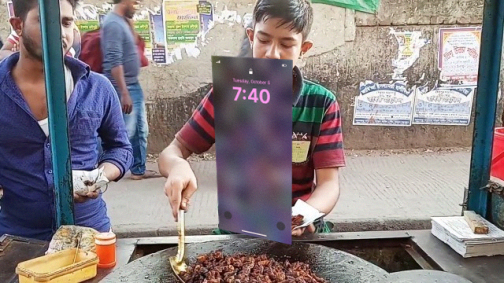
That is 7.40
